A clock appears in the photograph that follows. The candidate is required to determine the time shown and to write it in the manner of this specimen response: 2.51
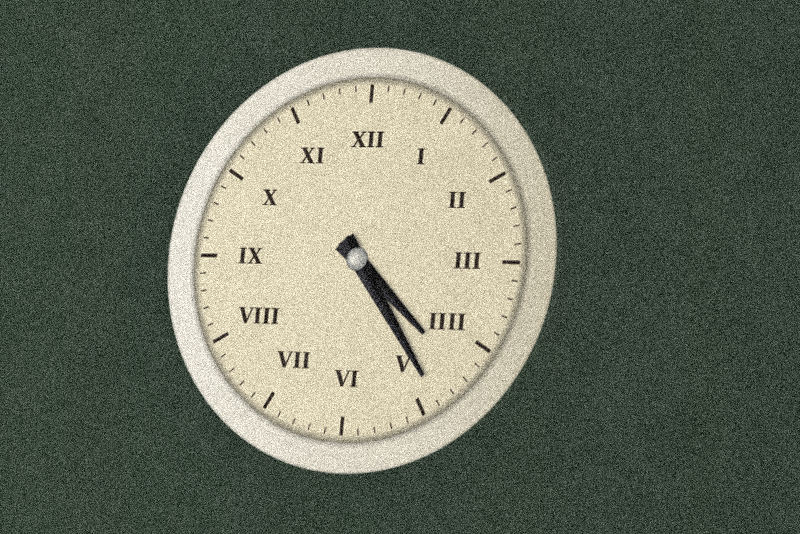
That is 4.24
